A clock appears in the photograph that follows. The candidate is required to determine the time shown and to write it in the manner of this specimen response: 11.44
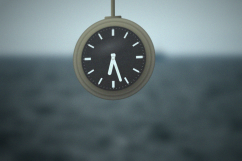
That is 6.27
